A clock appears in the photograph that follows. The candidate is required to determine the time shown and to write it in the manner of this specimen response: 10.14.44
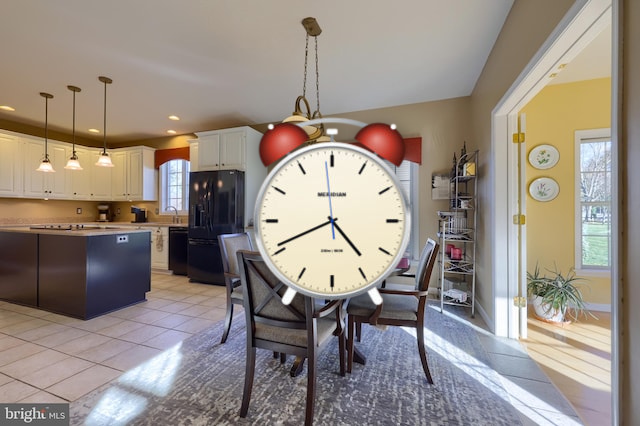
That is 4.40.59
